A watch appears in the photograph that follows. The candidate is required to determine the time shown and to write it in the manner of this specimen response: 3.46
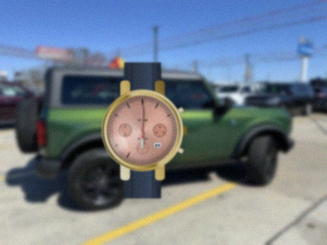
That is 6.00
